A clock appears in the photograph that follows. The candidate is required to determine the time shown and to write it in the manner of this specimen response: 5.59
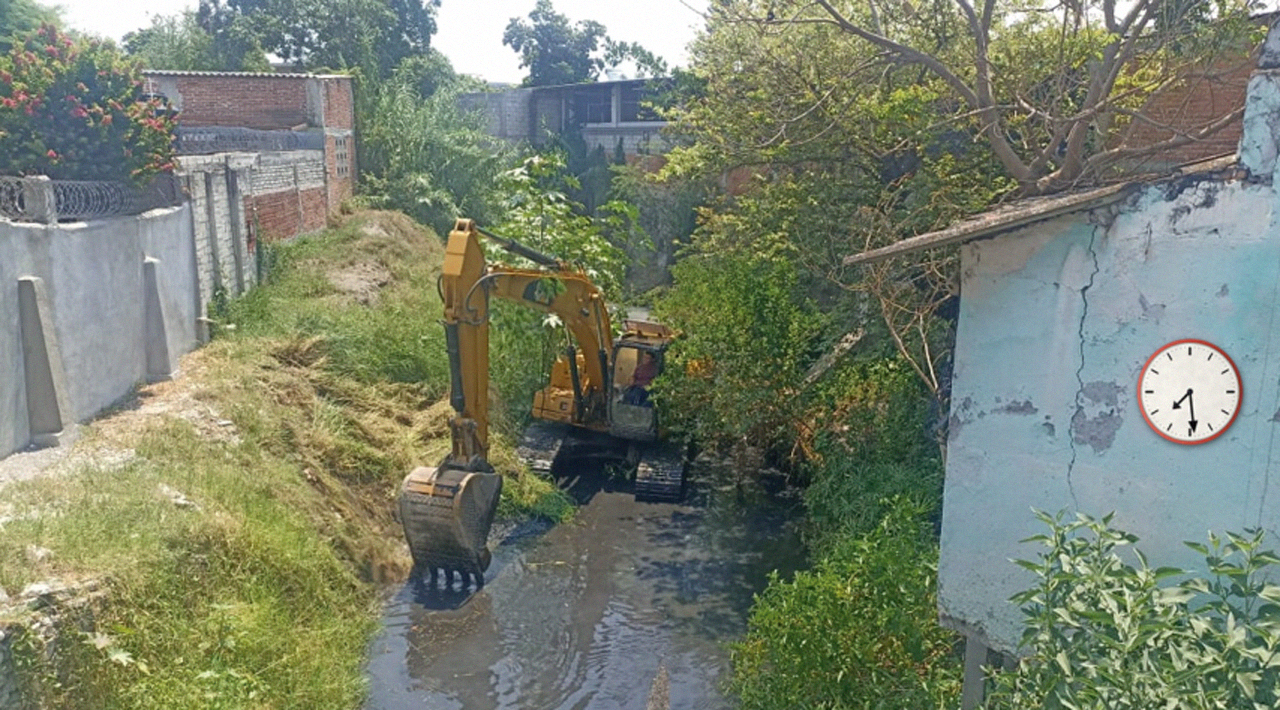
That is 7.29
